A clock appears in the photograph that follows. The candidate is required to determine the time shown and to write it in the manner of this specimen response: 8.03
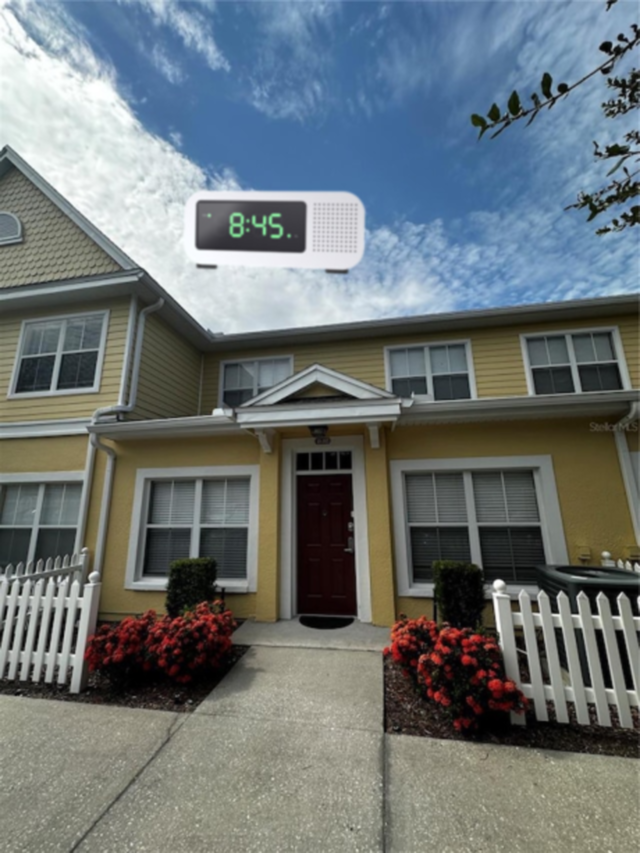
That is 8.45
